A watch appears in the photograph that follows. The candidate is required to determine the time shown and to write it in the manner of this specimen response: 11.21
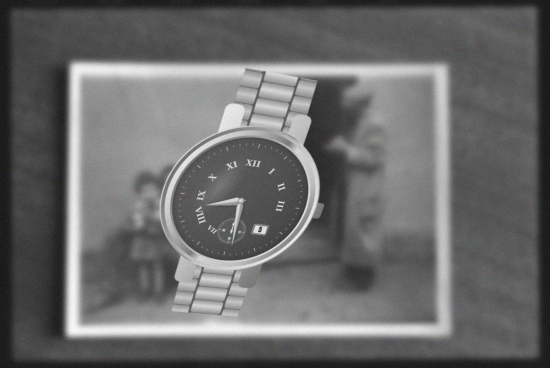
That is 8.29
